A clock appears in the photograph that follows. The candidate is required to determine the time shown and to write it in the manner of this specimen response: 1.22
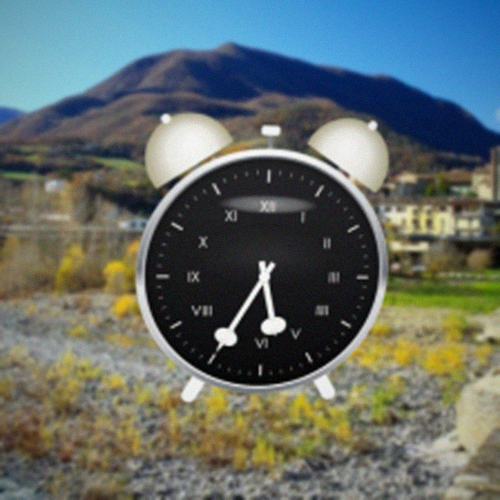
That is 5.35
